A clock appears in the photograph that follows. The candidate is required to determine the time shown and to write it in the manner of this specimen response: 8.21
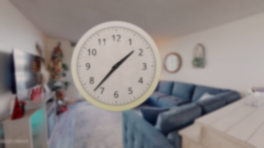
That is 1.37
